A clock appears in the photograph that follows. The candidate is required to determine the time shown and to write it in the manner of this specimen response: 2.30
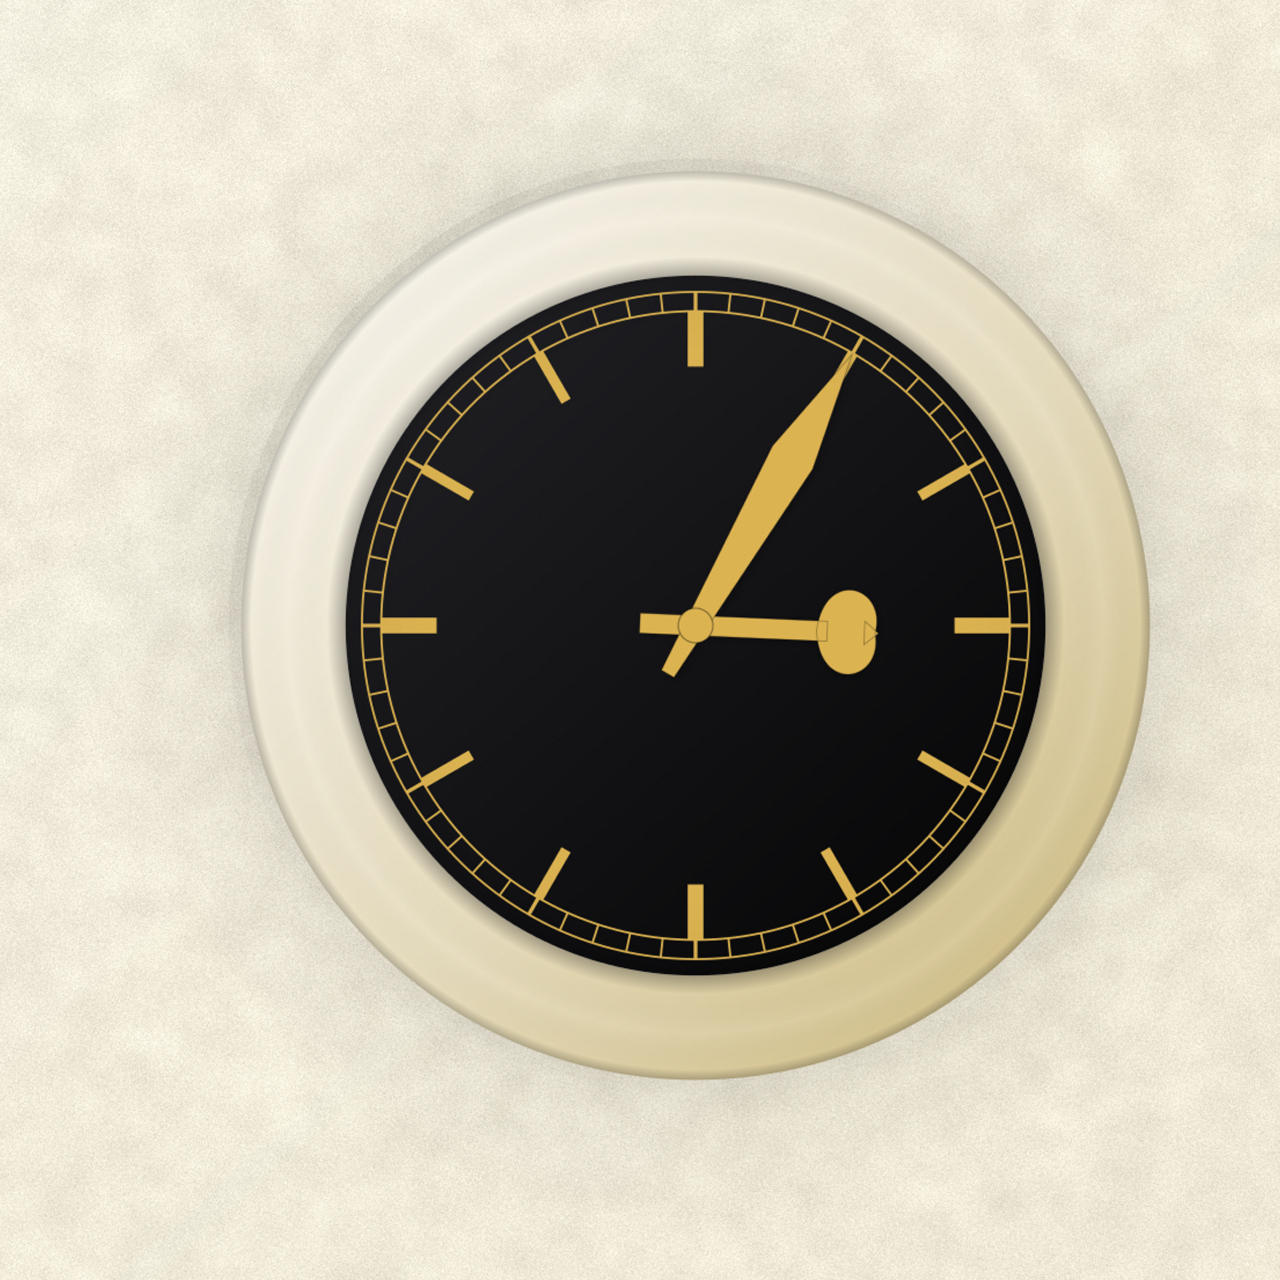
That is 3.05
